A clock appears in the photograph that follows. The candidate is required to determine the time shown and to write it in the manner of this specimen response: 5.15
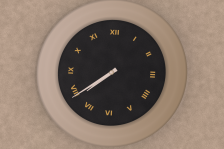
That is 7.39
